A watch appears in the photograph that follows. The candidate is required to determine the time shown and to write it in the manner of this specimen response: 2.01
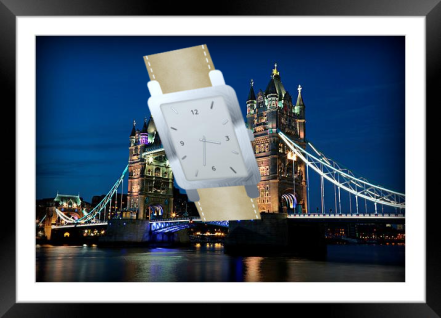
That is 3.33
